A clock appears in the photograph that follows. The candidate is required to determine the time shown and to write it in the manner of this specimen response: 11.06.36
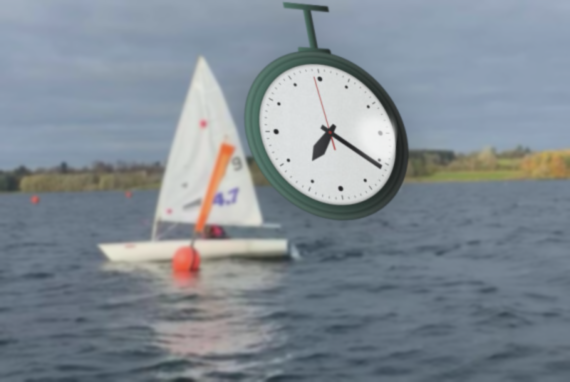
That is 7.20.59
